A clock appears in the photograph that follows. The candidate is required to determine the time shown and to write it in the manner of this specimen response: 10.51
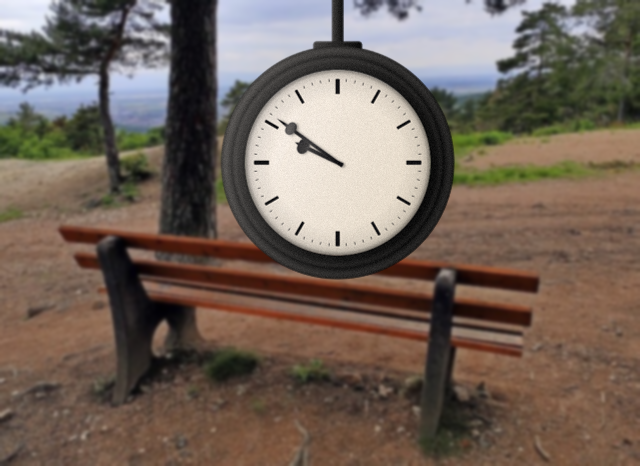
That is 9.51
